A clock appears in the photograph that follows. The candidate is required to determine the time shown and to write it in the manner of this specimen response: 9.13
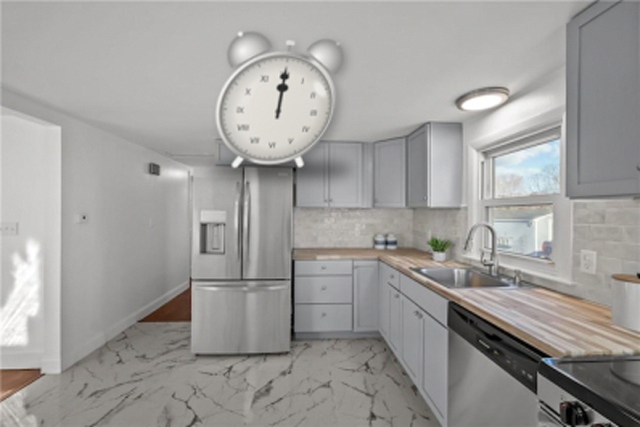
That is 12.00
